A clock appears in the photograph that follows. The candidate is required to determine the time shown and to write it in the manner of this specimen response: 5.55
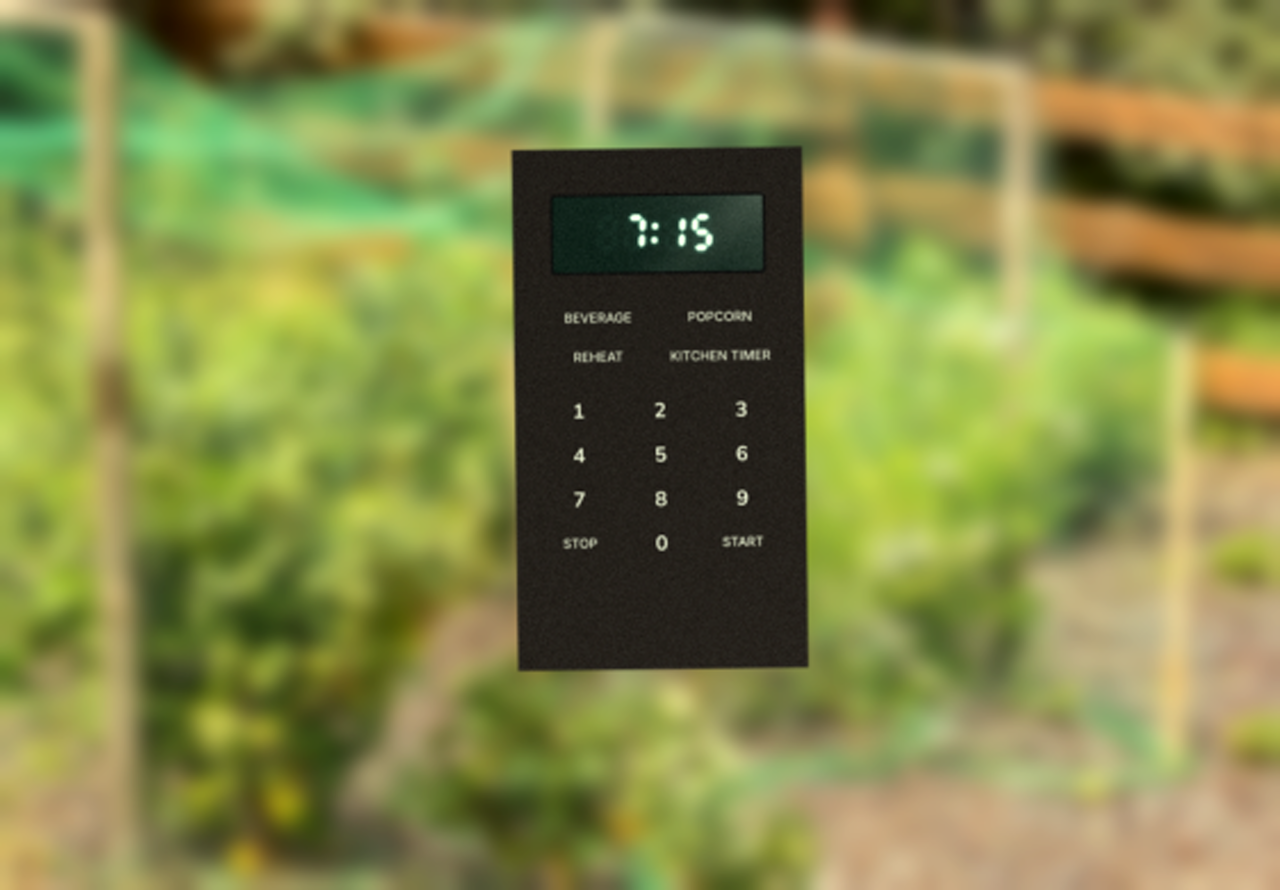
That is 7.15
